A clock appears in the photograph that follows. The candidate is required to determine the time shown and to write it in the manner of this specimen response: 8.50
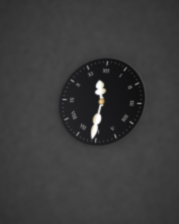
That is 11.31
